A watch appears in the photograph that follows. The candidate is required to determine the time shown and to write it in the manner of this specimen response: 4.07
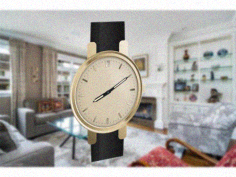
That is 8.10
